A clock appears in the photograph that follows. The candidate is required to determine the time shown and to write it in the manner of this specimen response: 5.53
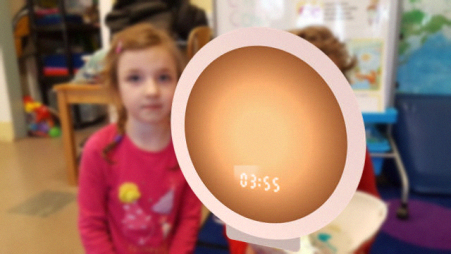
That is 3.55
